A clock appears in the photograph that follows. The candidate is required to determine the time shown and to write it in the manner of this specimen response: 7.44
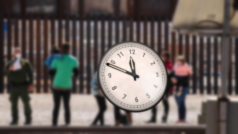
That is 11.49
